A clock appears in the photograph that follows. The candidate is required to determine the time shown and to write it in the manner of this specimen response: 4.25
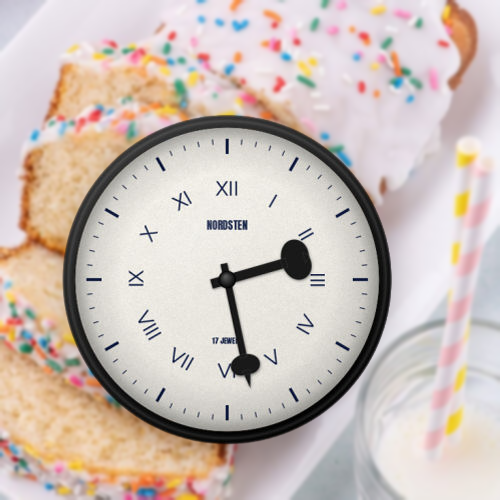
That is 2.28
